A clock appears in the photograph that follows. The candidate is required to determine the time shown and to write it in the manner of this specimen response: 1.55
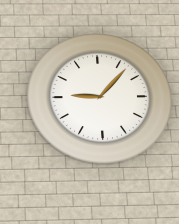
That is 9.07
